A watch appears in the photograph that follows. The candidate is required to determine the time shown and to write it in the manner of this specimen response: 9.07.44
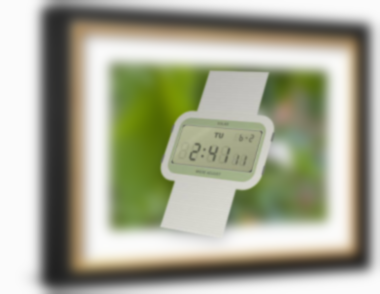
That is 2.41.11
